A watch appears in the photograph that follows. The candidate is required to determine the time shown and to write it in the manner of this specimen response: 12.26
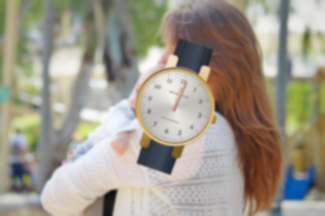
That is 12.01
